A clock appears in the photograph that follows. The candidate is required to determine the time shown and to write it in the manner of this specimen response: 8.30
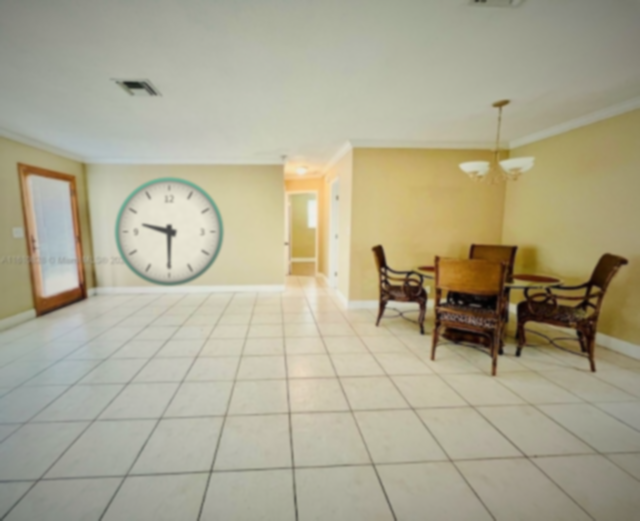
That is 9.30
